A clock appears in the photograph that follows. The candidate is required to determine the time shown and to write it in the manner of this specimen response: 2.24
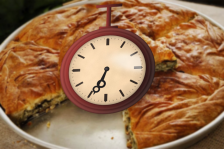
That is 6.34
